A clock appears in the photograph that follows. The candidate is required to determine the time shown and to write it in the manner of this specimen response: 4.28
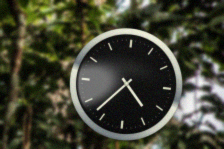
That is 4.37
